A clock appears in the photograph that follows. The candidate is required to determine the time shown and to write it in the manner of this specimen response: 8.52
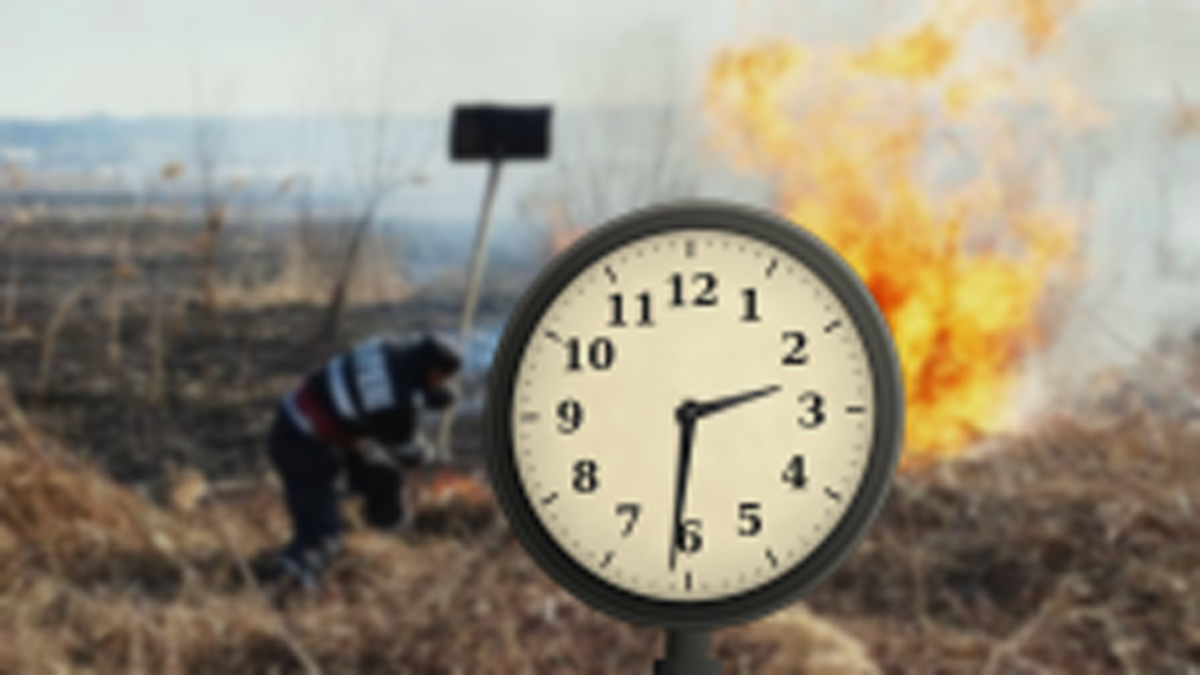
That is 2.31
